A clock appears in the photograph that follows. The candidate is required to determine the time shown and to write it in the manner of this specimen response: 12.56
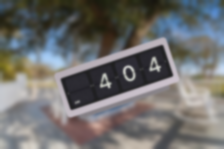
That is 4.04
